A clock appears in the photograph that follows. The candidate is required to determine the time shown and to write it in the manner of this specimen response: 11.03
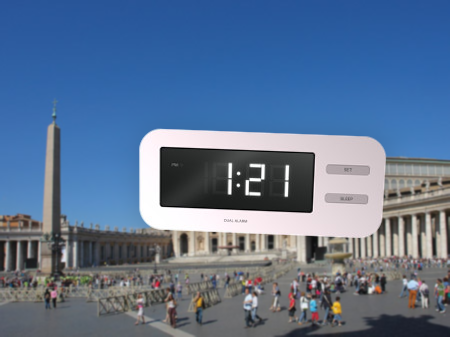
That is 1.21
